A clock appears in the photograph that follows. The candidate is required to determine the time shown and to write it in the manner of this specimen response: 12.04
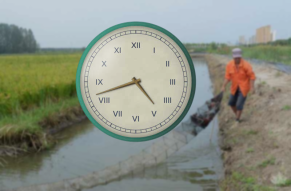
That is 4.42
